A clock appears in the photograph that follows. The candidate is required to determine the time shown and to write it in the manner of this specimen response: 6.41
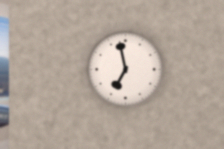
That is 6.58
